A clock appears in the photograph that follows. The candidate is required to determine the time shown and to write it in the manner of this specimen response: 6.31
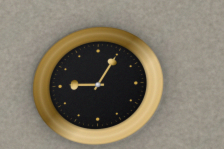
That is 9.05
